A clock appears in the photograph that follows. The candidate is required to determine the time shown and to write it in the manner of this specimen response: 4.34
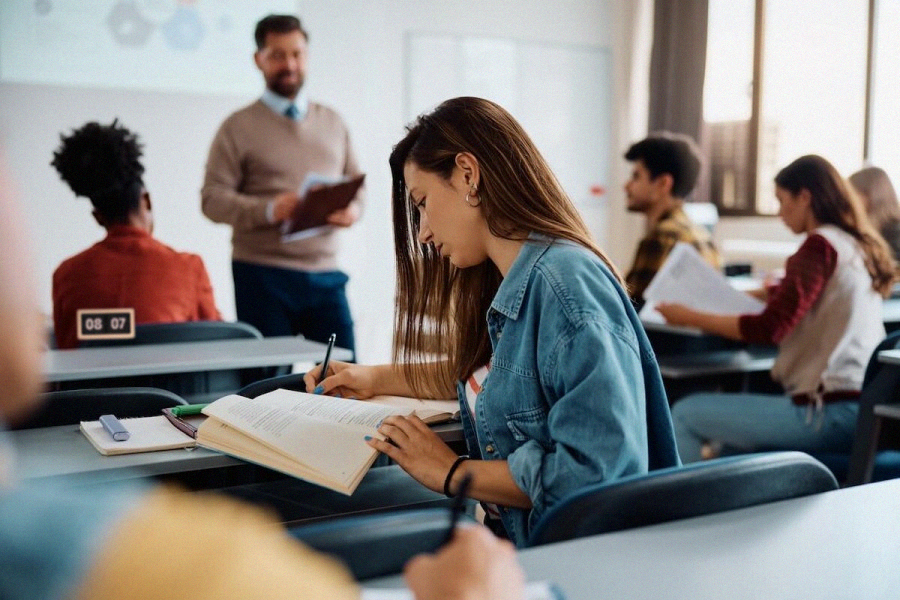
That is 8.07
